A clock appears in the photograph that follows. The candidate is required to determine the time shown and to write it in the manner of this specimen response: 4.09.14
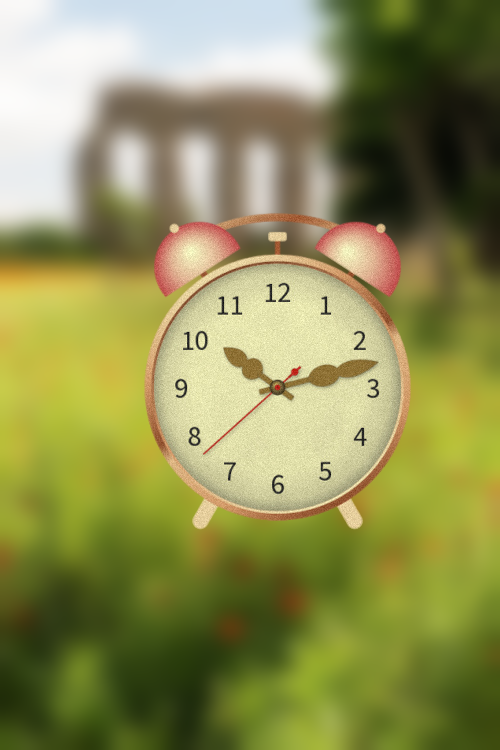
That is 10.12.38
